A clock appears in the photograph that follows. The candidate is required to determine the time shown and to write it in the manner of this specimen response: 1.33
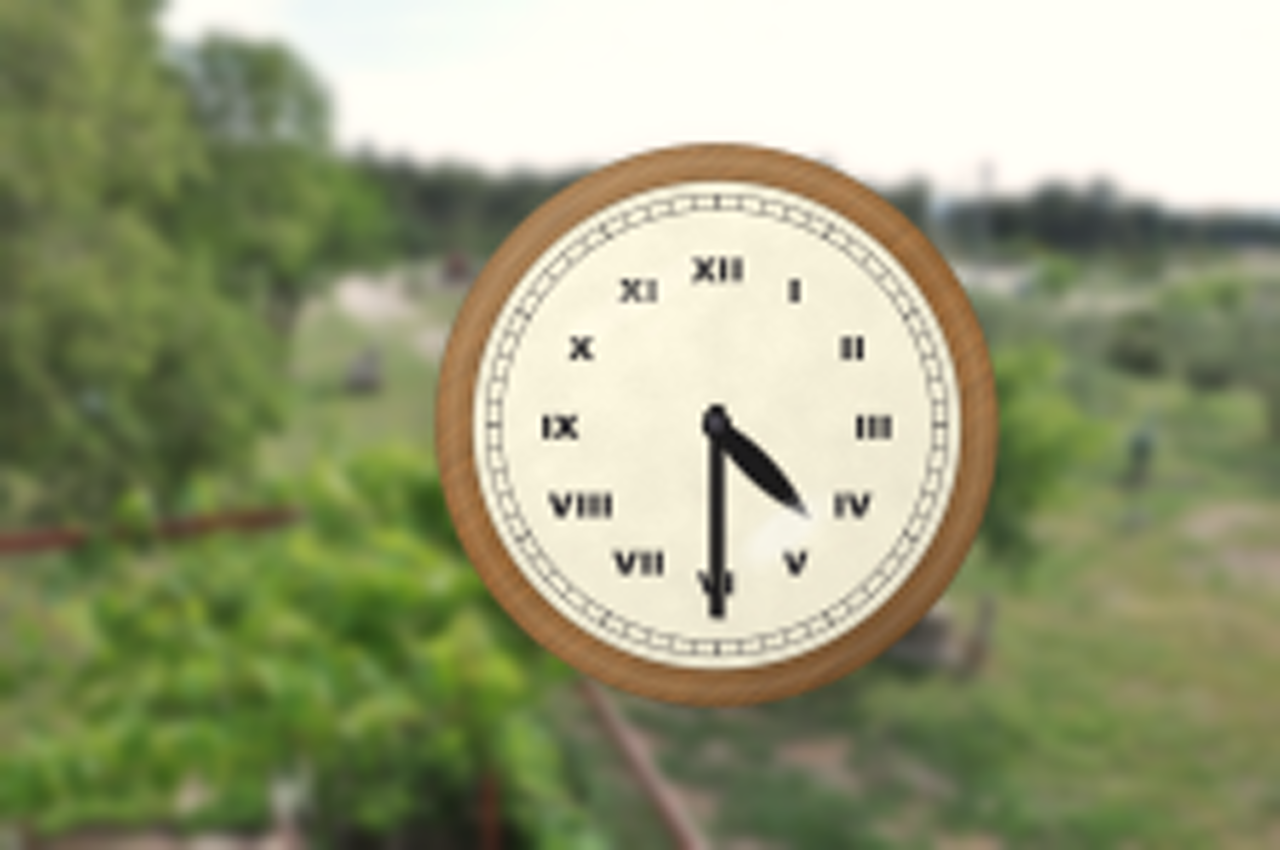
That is 4.30
